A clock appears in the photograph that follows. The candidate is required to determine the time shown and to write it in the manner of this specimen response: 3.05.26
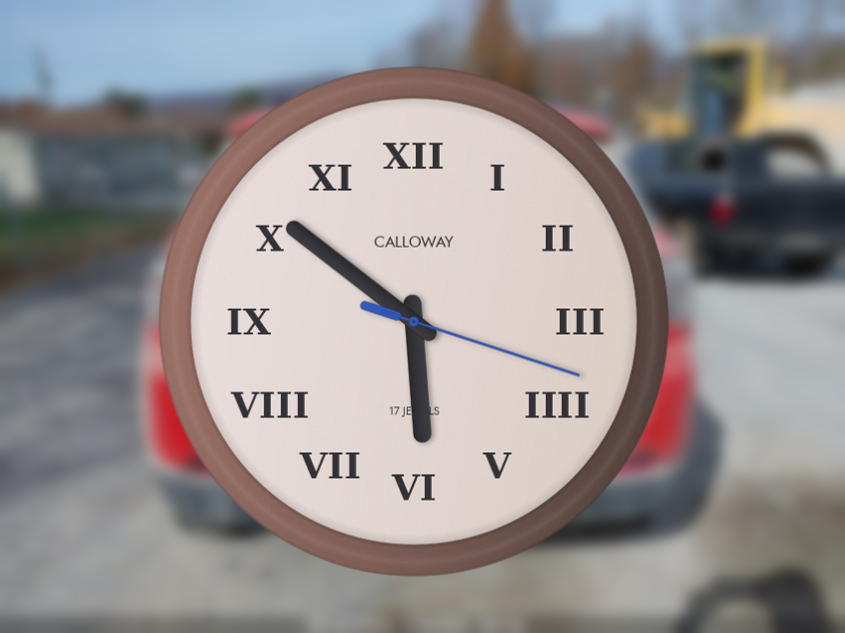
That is 5.51.18
